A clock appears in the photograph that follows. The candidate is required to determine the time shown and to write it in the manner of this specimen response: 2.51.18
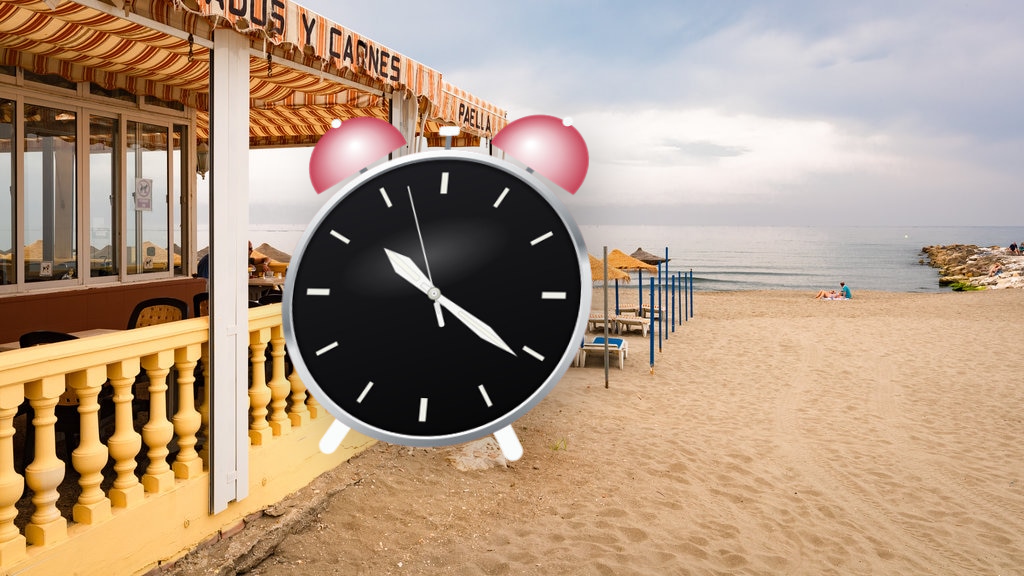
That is 10.20.57
